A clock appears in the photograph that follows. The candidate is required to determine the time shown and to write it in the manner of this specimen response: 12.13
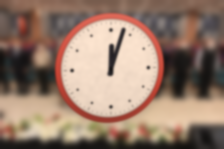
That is 12.03
